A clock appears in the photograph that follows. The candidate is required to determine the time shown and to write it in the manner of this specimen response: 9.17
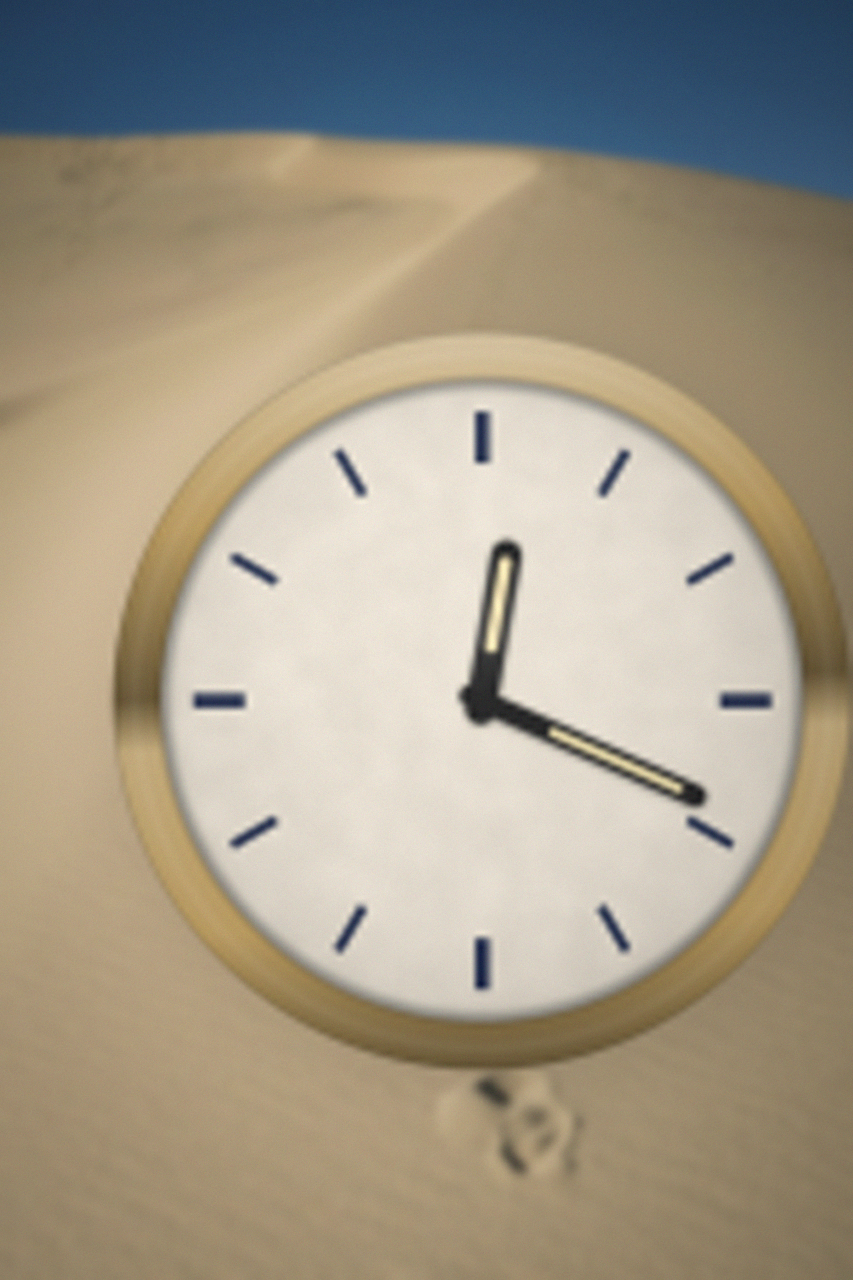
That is 12.19
